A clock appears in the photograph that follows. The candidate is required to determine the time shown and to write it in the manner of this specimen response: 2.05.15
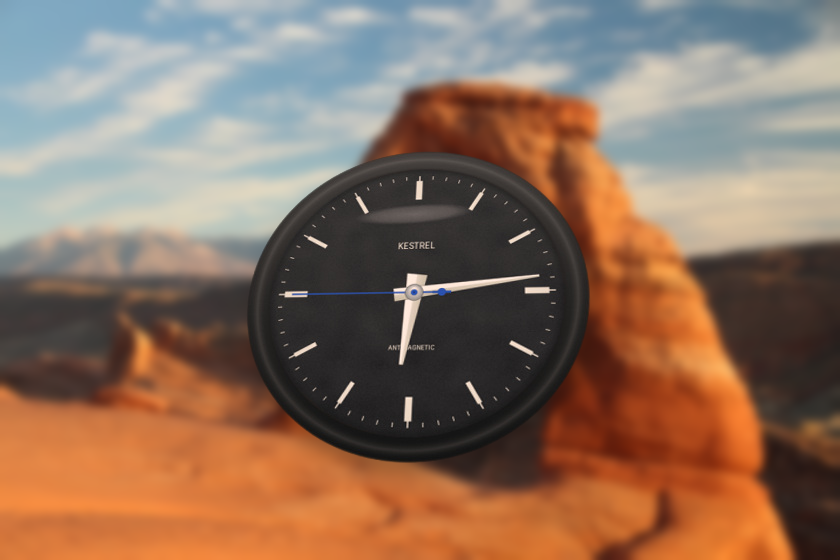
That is 6.13.45
